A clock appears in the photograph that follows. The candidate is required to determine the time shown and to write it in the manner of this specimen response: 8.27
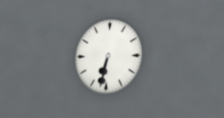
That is 6.32
